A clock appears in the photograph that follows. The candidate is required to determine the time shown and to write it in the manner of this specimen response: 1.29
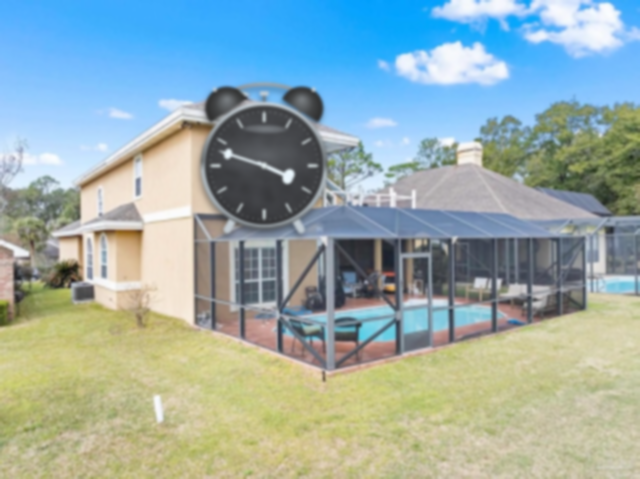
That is 3.48
